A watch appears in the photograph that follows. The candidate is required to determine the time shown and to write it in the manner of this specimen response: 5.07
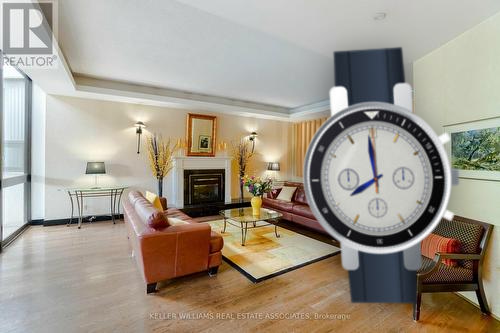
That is 7.59
